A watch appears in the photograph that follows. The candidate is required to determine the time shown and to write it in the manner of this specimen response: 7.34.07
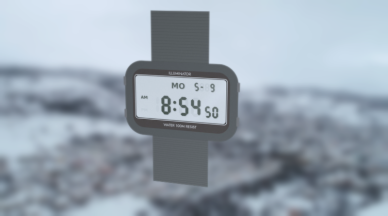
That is 8.54.50
